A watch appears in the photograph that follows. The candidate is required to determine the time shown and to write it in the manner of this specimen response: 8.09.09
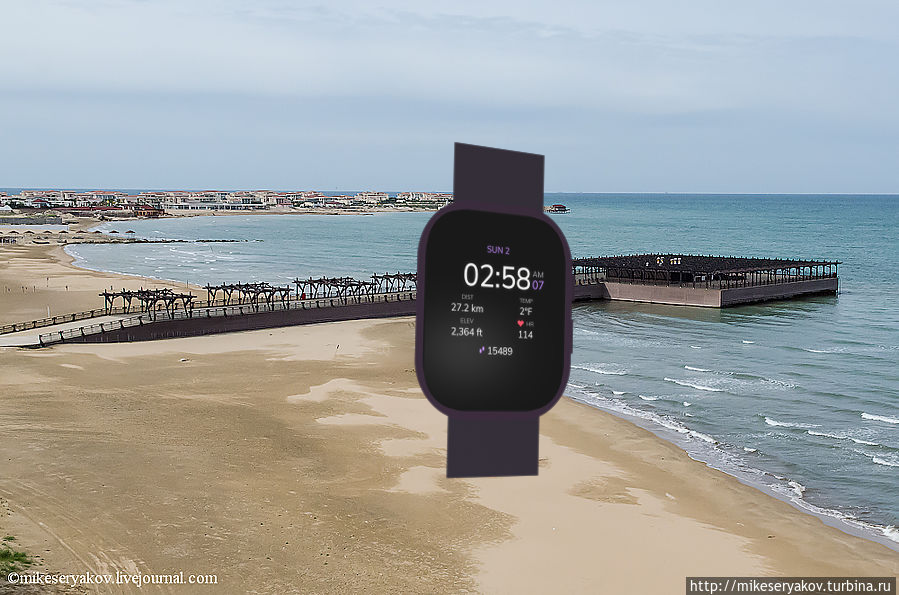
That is 2.58.07
